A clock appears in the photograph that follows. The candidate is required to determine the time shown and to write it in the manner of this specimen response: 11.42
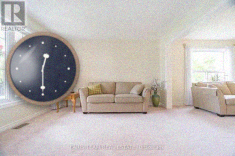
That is 12.30
